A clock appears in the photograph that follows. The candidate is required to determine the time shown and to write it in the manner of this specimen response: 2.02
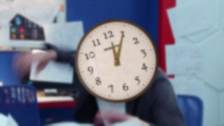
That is 12.05
